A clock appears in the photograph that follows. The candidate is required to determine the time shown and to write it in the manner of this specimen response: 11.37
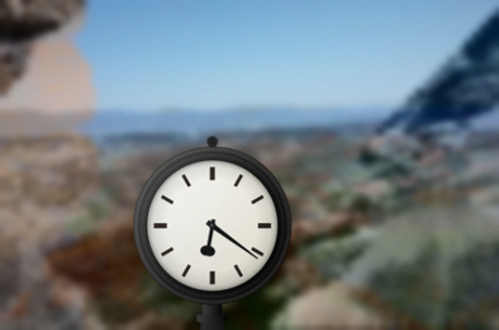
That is 6.21
